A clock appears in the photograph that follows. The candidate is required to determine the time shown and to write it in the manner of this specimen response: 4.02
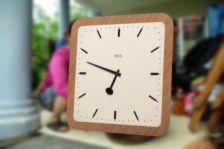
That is 6.48
